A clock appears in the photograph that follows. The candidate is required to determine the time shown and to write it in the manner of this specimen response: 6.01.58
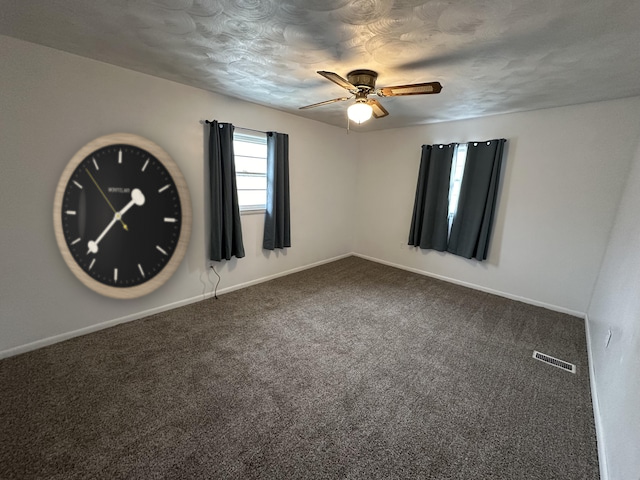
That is 1.36.53
